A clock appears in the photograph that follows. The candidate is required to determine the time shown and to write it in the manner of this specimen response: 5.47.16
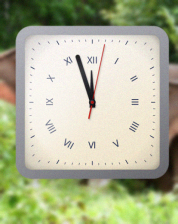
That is 11.57.02
